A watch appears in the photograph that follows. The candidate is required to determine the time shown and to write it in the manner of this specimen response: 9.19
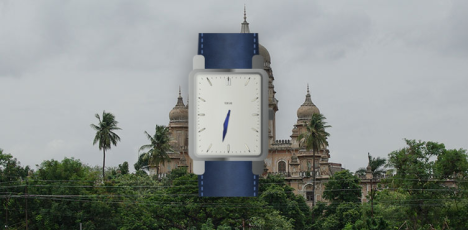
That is 6.32
